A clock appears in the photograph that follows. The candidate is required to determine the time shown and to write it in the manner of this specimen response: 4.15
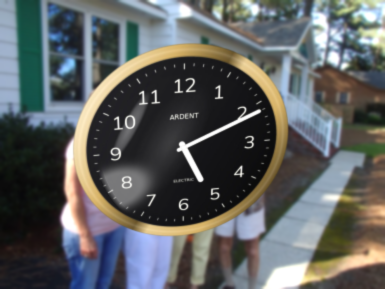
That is 5.11
